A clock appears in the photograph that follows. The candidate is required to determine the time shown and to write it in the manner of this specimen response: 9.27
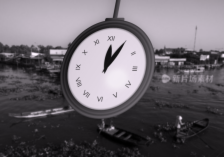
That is 12.05
